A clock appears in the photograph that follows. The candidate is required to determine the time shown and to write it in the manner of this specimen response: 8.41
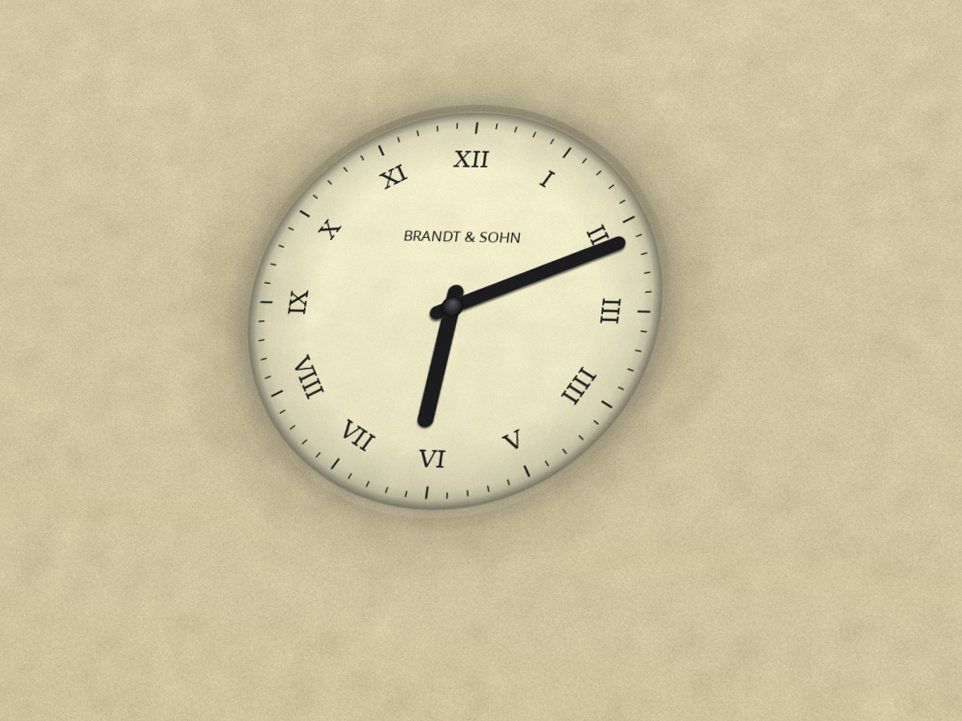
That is 6.11
